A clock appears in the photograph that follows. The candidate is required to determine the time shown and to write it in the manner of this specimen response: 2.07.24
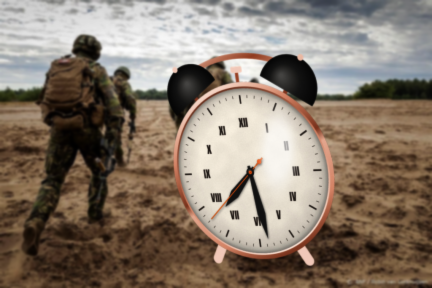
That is 7.28.38
